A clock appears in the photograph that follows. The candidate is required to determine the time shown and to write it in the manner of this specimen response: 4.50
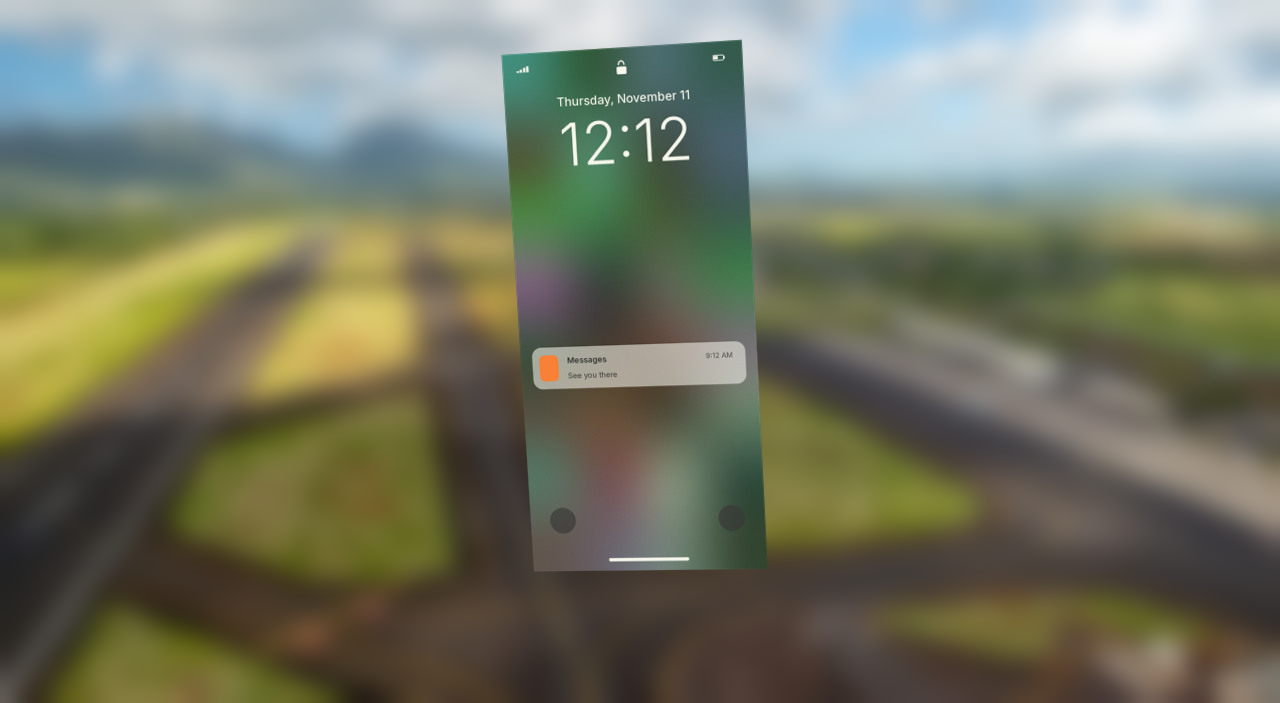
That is 12.12
